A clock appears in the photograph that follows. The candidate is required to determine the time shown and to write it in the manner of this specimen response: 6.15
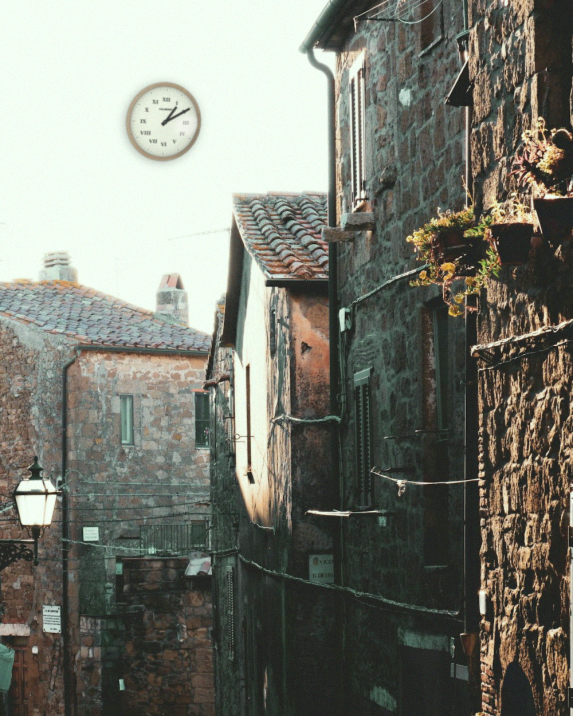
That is 1.10
